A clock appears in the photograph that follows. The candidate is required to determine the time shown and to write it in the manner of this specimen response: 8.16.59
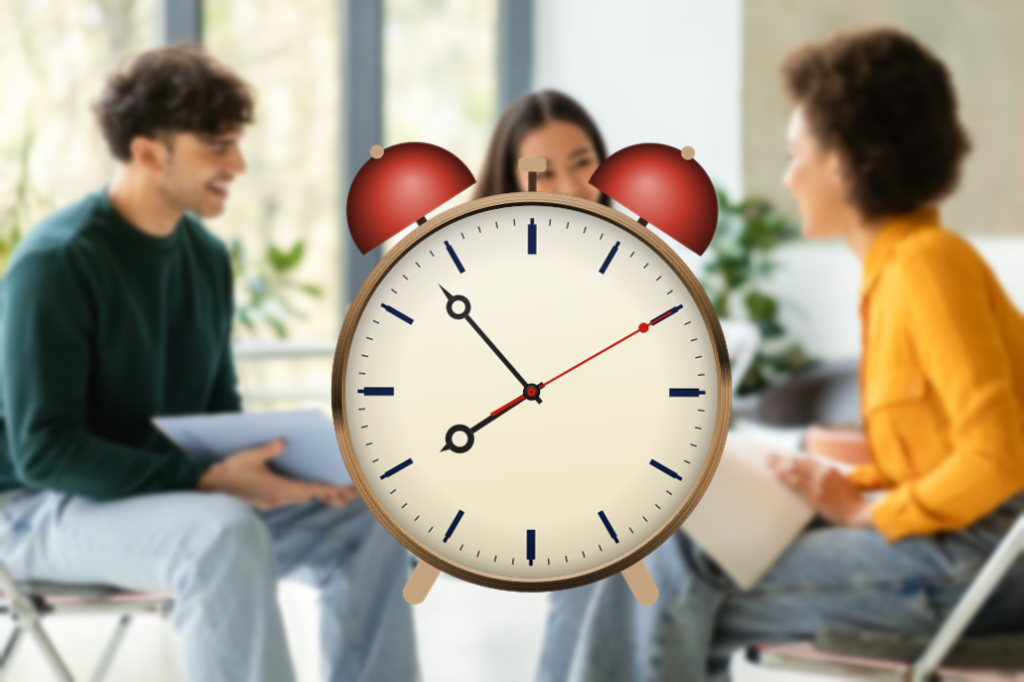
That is 7.53.10
